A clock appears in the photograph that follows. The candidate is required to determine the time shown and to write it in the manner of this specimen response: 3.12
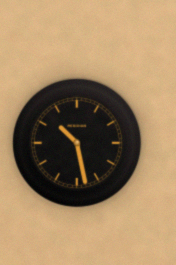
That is 10.28
